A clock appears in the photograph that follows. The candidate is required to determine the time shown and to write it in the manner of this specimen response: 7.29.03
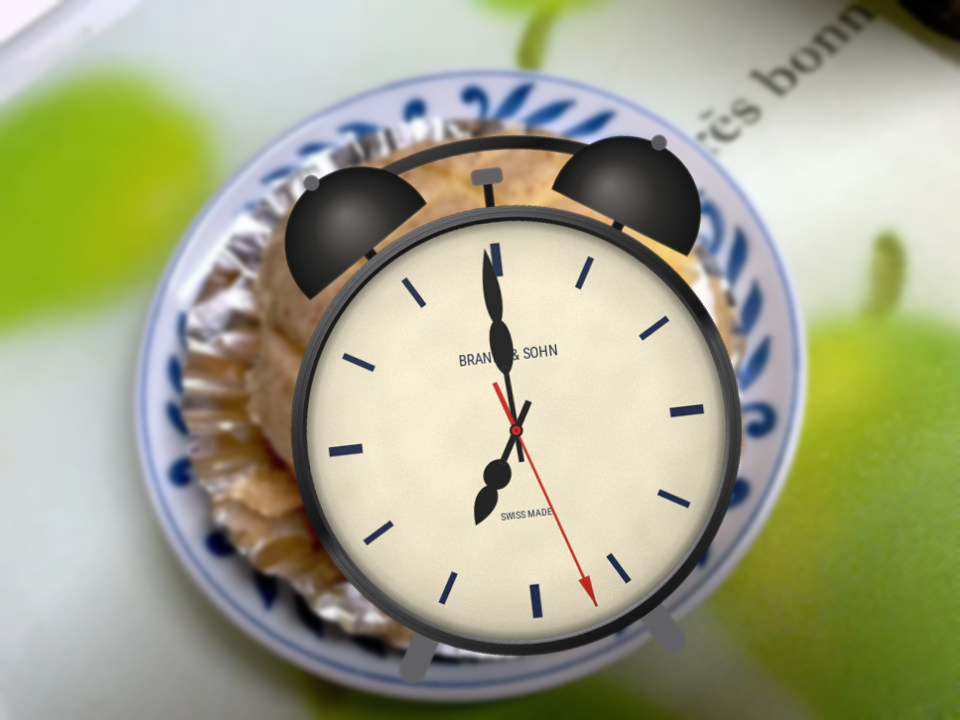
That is 6.59.27
